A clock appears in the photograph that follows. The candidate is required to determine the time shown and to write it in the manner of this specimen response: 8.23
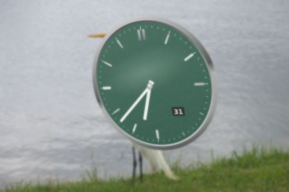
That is 6.38
